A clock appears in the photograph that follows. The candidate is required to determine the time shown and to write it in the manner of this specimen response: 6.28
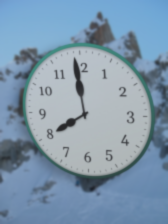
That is 7.59
